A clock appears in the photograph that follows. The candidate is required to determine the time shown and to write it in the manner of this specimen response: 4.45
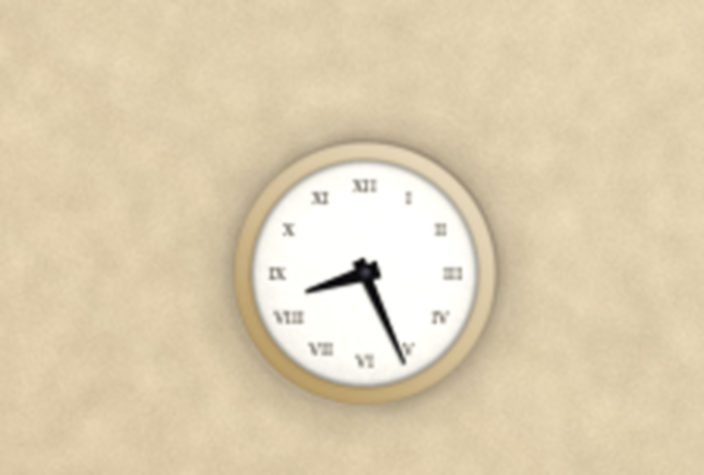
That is 8.26
